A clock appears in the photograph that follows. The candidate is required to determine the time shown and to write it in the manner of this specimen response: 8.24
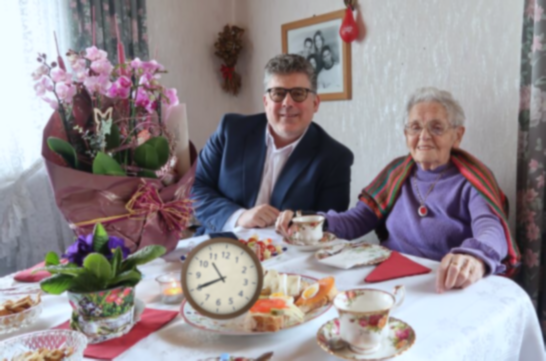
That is 10.40
